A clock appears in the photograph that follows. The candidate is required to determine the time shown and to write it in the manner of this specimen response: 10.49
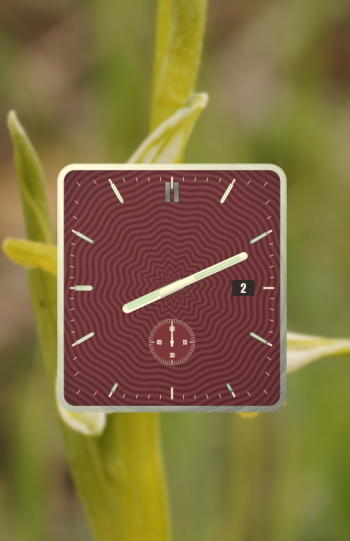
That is 8.11
